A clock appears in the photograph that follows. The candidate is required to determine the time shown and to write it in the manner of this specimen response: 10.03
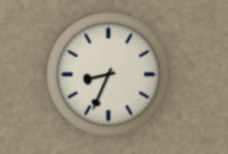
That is 8.34
